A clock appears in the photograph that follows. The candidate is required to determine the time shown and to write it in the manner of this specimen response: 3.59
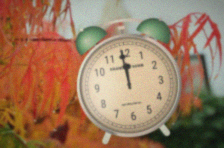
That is 11.59
